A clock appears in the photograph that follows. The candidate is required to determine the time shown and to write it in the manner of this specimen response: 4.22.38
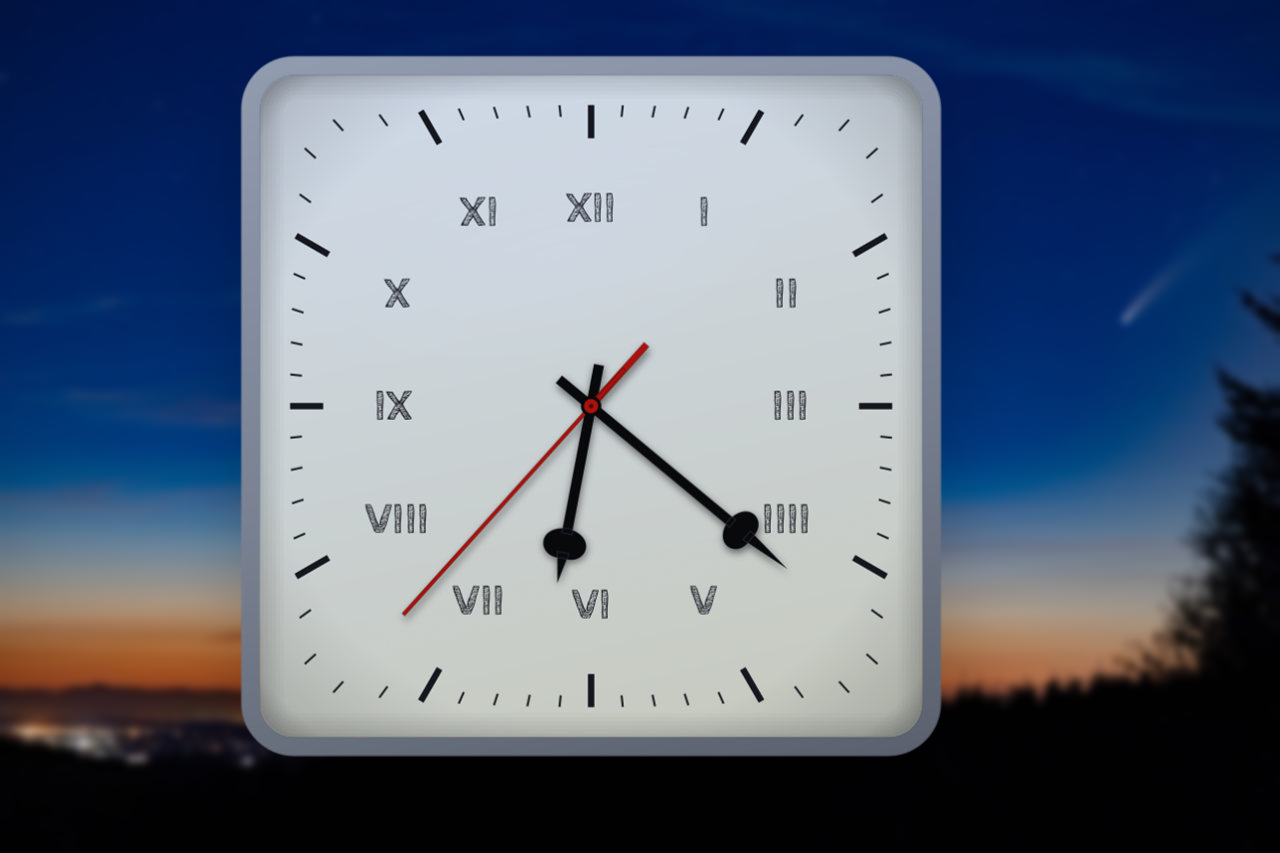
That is 6.21.37
